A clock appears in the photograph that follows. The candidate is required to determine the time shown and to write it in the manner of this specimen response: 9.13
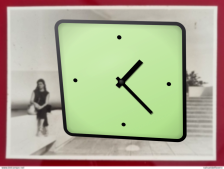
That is 1.23
